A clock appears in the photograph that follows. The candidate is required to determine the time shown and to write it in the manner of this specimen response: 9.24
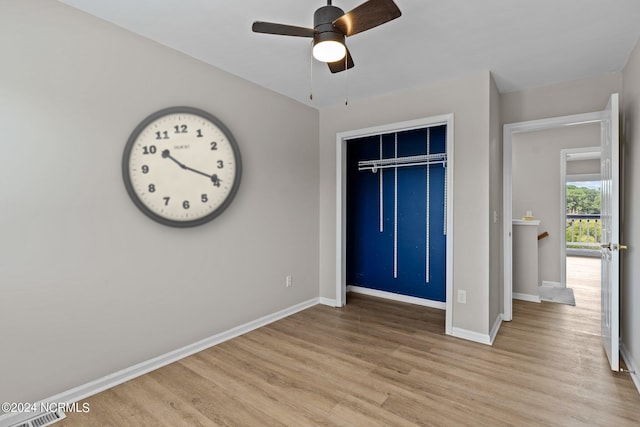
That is 10.19
